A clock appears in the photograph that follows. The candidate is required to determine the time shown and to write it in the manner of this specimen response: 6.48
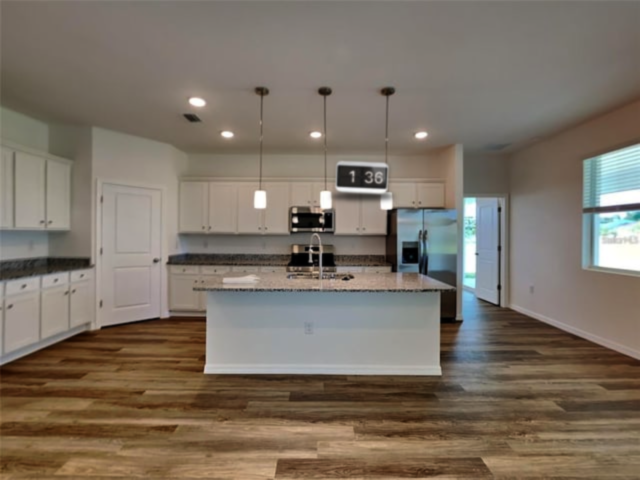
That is 1.36
